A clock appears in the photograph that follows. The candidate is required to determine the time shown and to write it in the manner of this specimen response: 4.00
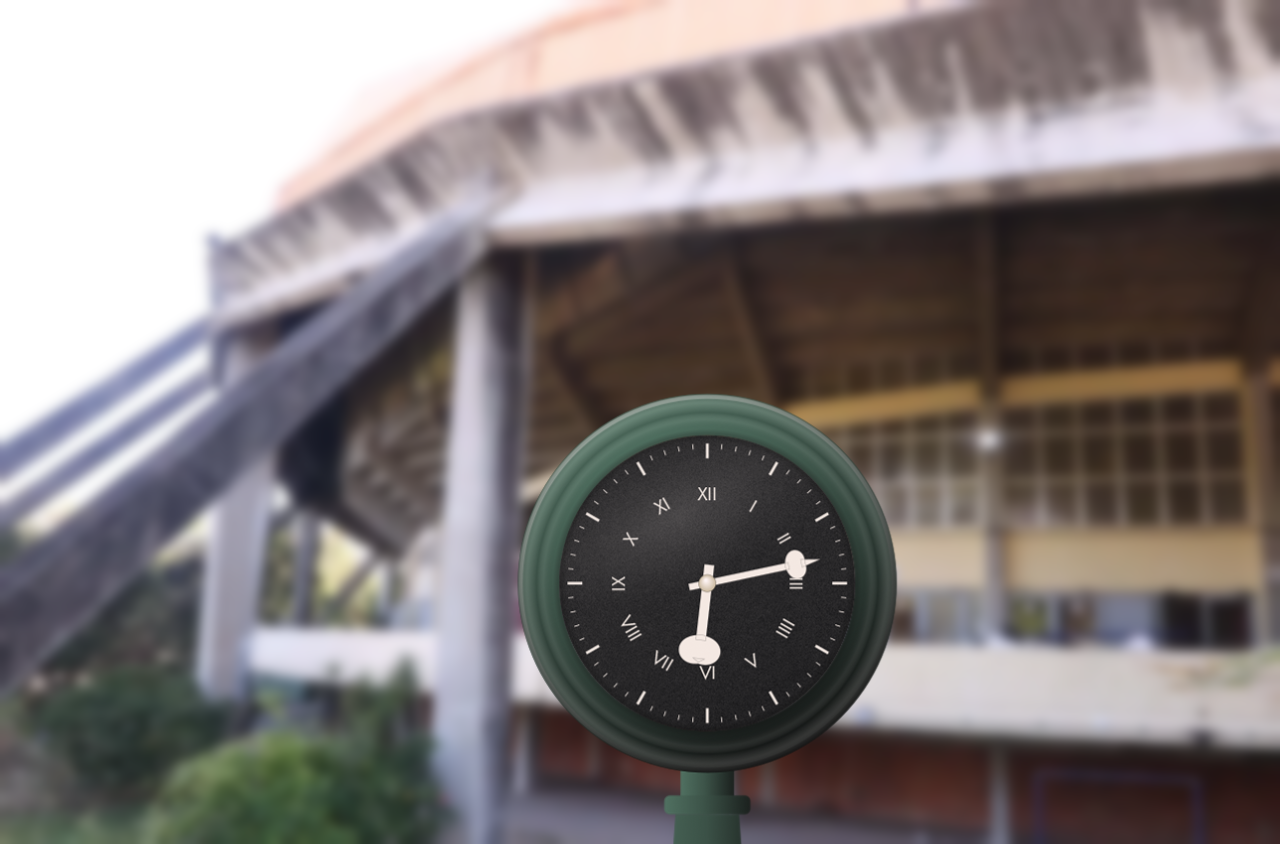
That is 6.13
